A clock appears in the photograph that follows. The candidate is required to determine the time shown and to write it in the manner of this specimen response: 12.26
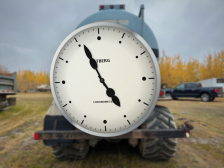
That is 4.56
